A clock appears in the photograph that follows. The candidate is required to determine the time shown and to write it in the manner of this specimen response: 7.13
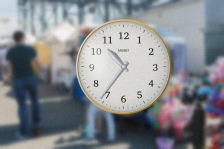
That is 10.36
